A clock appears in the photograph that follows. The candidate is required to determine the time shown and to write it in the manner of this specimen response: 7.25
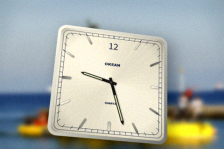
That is 9.27
